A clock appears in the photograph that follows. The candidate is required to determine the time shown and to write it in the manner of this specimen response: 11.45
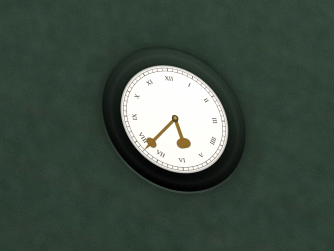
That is 5.38
